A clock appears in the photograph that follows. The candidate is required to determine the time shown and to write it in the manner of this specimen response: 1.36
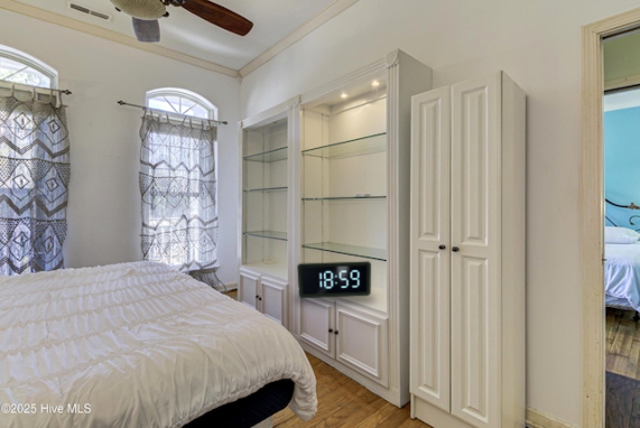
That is 18.59
